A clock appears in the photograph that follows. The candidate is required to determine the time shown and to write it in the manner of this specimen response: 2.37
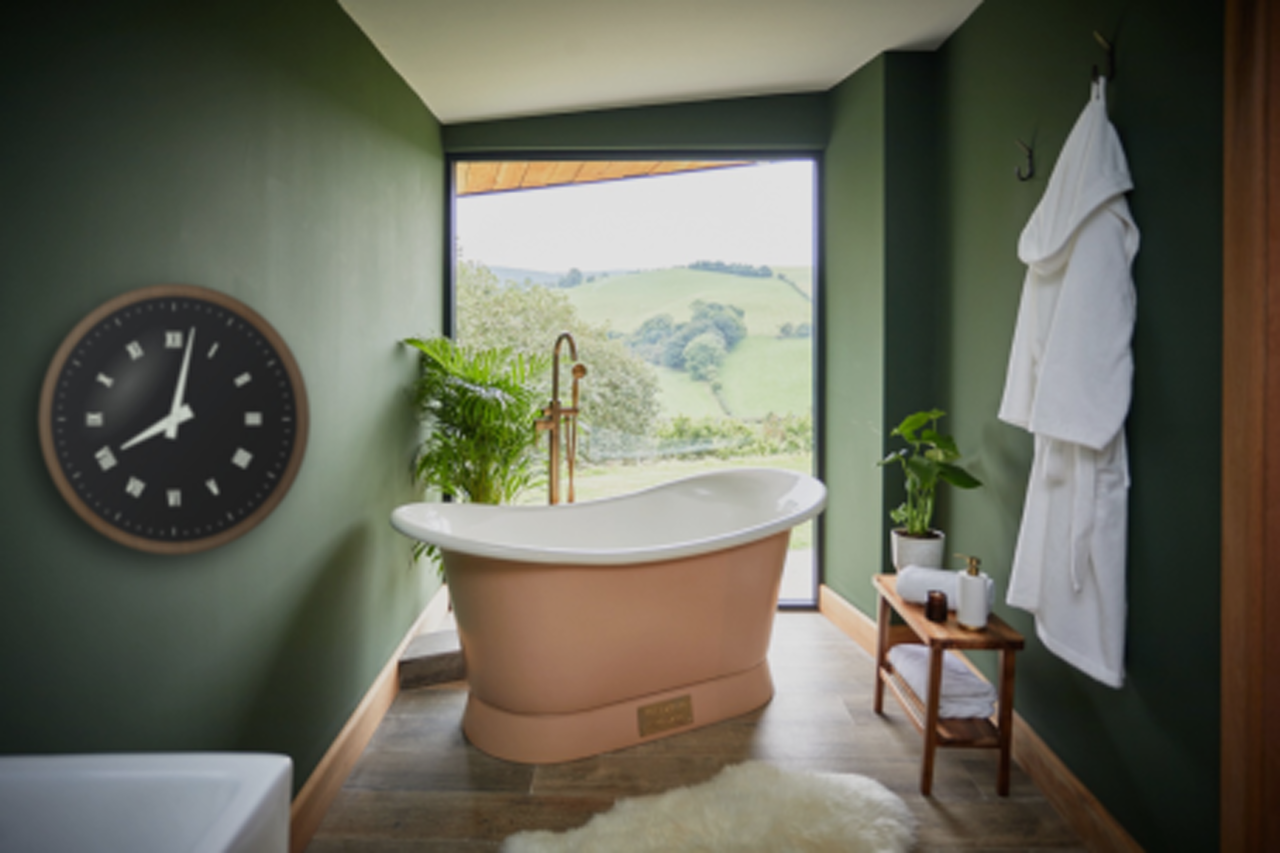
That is 8.02
